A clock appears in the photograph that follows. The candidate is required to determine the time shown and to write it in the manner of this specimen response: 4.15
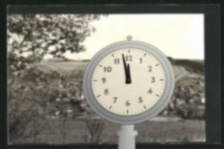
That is 11.58
